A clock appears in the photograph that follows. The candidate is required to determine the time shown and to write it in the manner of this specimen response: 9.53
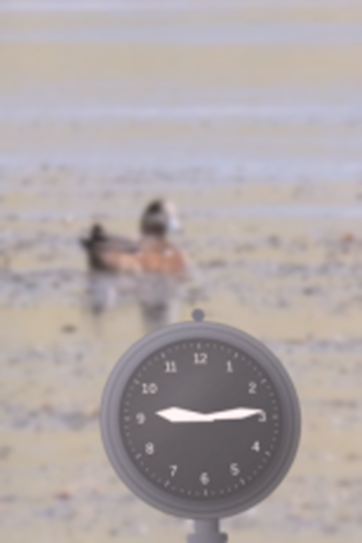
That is 9.14
